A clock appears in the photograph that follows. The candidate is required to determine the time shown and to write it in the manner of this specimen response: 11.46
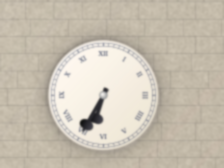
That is 6.35
